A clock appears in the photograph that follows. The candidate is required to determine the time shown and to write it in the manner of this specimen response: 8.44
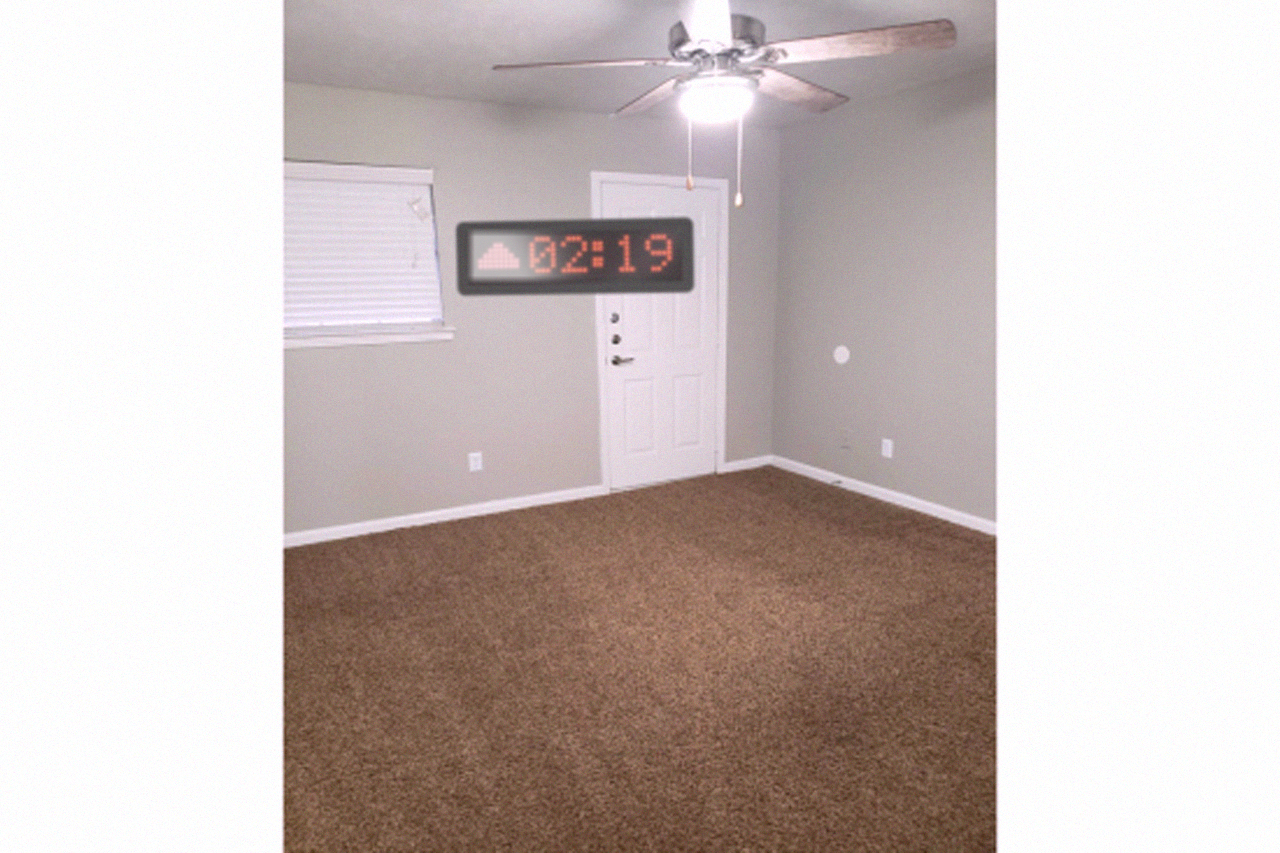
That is 2.19
